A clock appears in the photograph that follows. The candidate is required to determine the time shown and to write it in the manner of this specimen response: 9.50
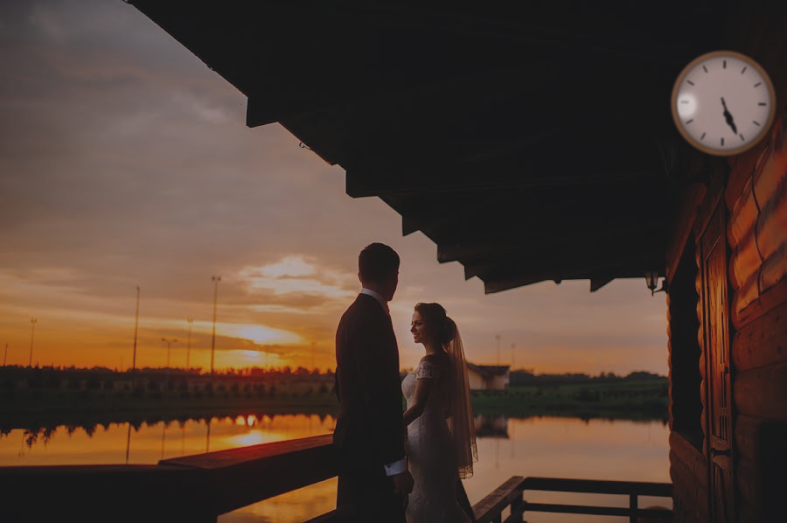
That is 5.26
